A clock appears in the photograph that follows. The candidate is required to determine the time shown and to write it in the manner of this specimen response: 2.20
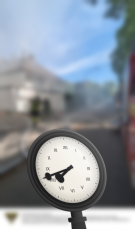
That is 7.42
